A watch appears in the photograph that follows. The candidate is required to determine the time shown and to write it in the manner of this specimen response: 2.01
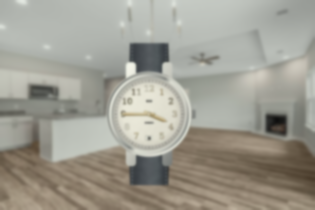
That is 3.45
